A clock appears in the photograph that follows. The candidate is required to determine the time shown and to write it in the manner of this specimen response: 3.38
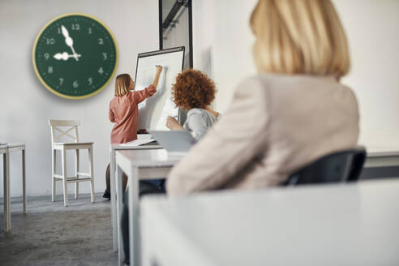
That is 8.56
